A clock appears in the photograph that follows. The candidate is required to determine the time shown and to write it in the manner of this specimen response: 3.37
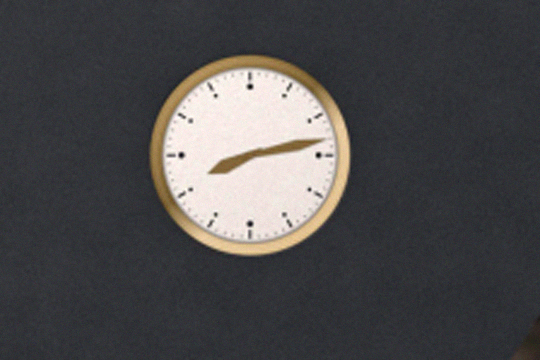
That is 8.13
